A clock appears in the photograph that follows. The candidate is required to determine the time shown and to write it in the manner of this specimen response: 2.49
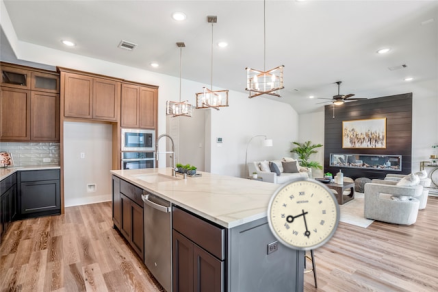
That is 8.29
